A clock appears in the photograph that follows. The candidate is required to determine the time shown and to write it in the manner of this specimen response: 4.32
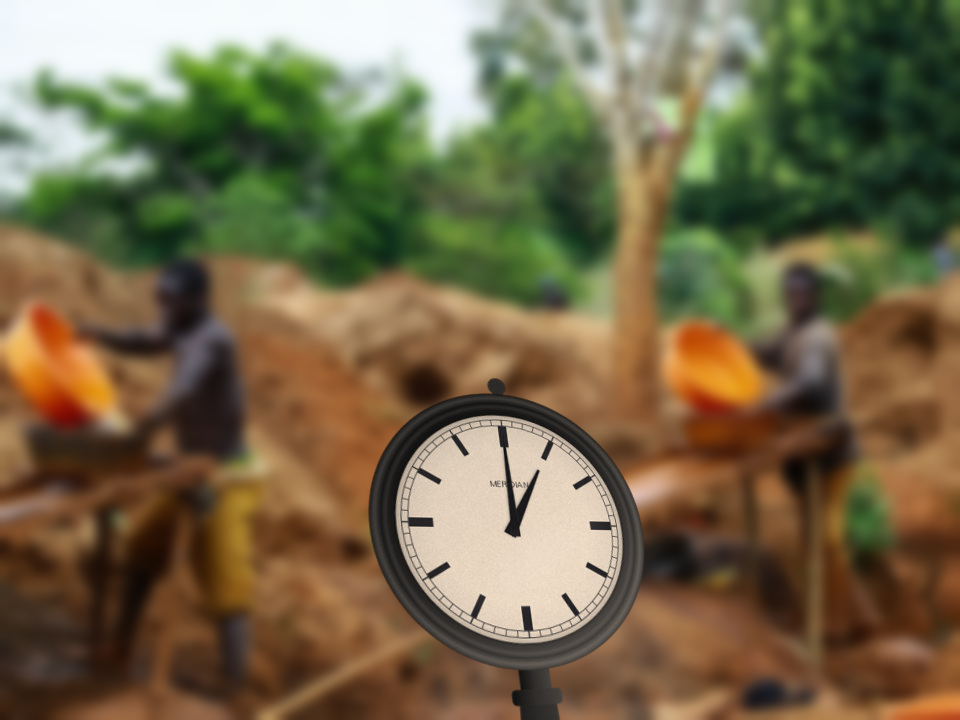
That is 1.00
